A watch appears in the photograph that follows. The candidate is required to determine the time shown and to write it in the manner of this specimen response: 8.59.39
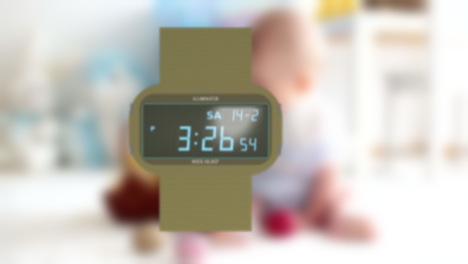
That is 3.26.54
